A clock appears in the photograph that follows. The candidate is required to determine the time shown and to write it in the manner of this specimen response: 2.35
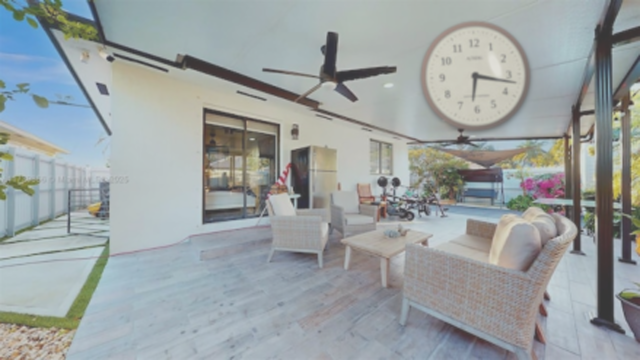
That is 6.17
